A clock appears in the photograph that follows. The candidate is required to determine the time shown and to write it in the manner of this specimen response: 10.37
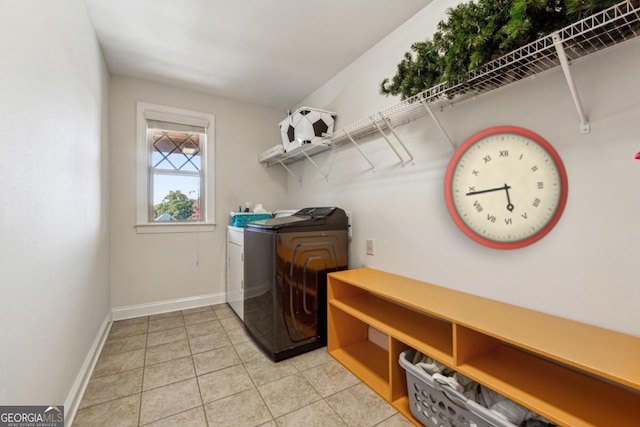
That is 5.44
